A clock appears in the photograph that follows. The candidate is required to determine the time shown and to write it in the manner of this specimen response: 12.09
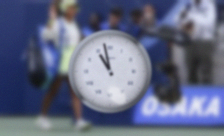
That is 10.58
